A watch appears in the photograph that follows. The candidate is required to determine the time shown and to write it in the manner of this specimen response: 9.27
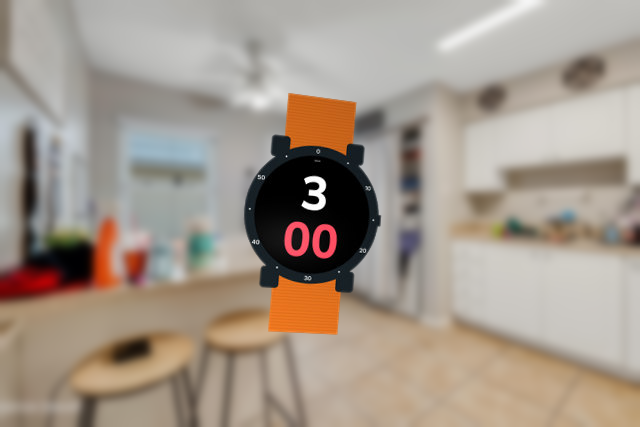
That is 3.00
